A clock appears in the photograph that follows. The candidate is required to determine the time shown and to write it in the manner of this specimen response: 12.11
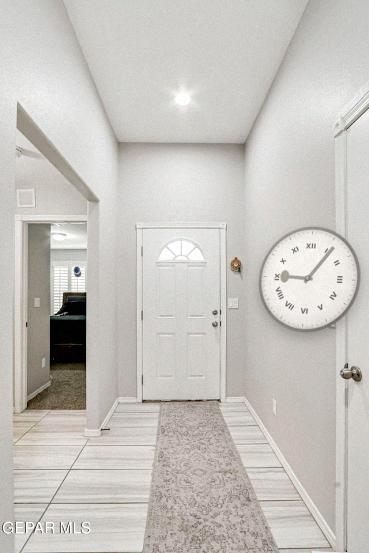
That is 9.06
